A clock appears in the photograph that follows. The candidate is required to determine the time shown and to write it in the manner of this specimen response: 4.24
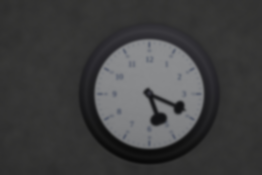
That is 5.19
